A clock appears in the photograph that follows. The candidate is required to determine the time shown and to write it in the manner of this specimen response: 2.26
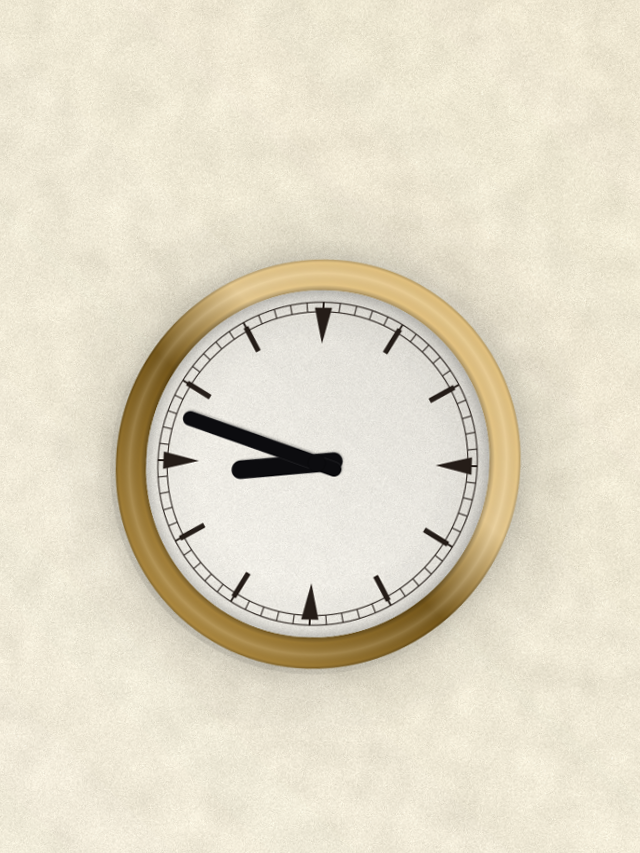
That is 8.48
